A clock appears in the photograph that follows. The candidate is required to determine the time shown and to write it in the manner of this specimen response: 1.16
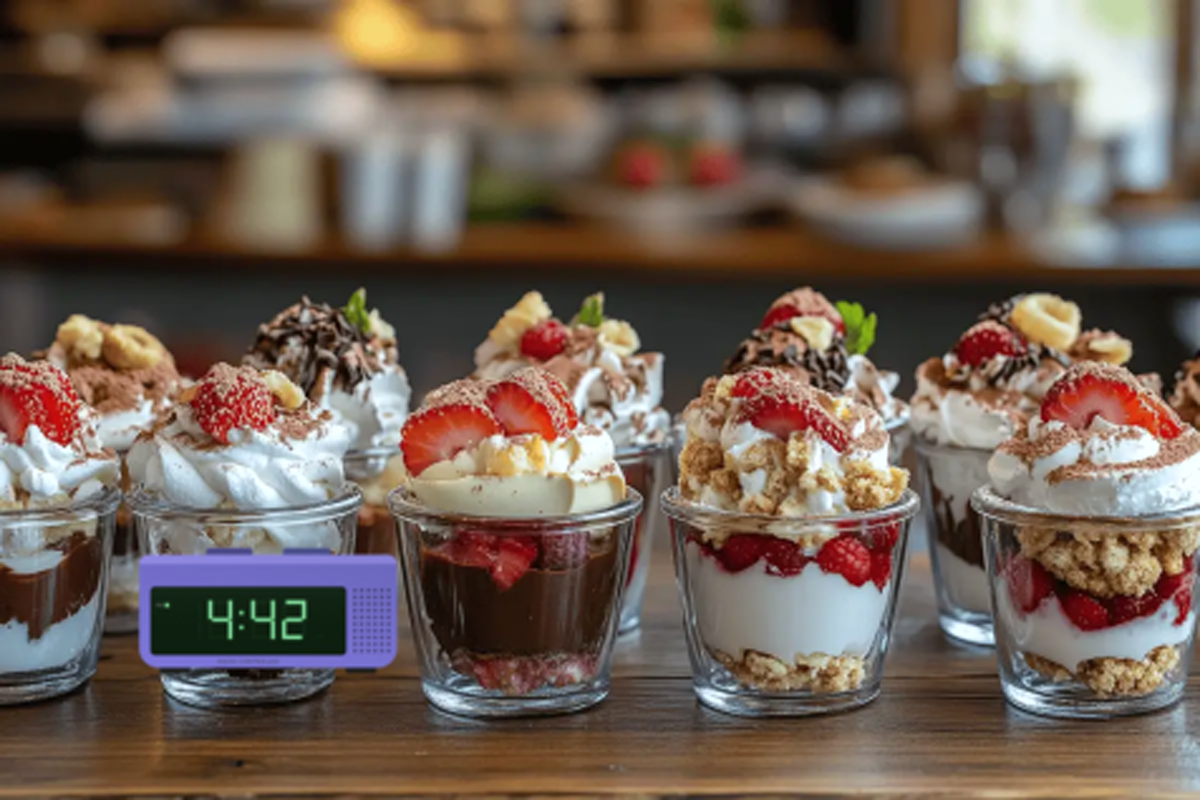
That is 4.42
